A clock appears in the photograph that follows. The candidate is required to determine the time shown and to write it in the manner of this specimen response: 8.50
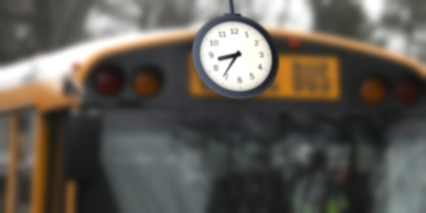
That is 8.36
